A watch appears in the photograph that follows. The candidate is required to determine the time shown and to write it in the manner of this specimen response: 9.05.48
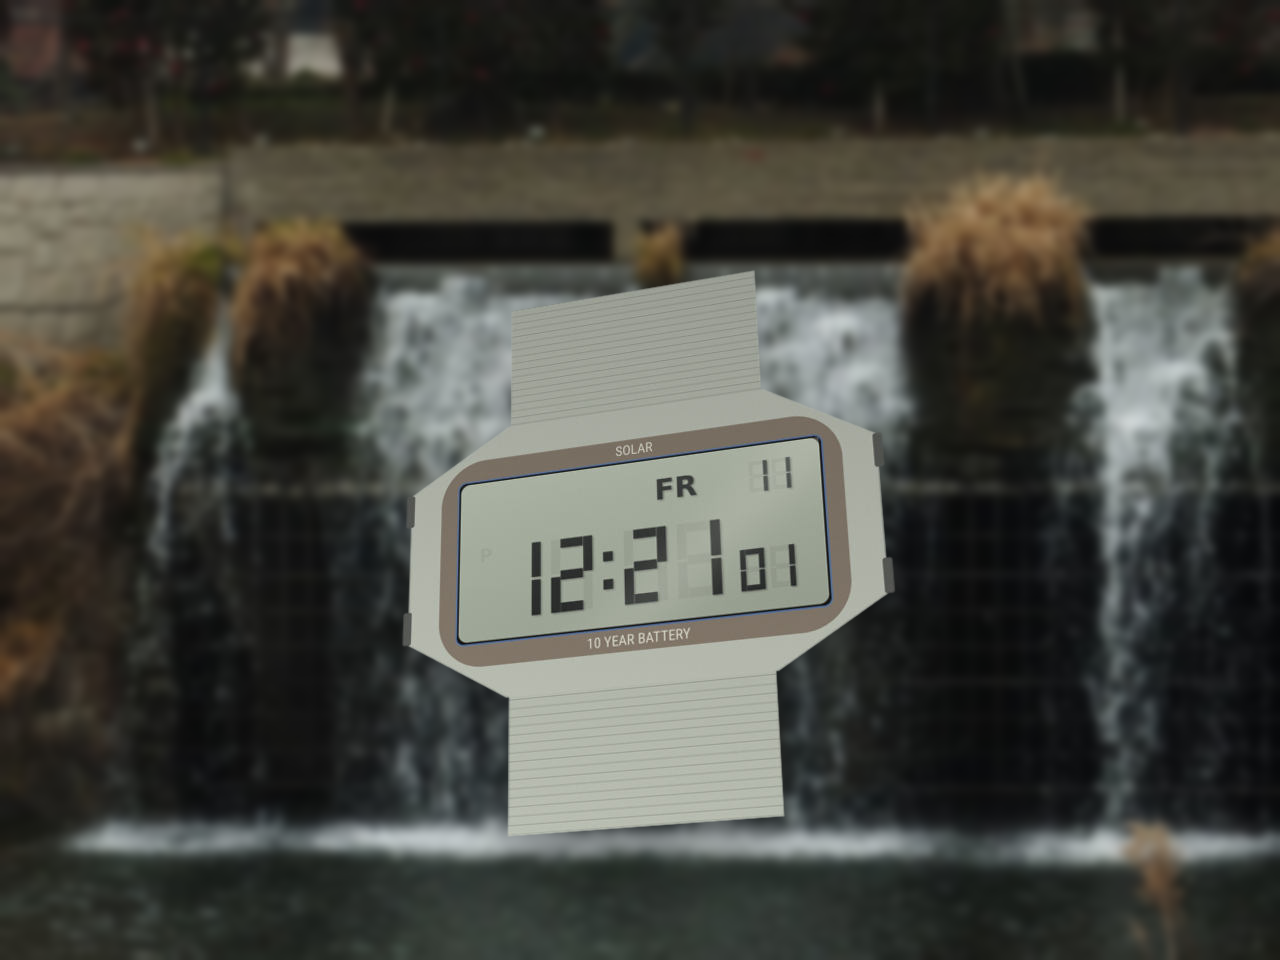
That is 12.21.01
